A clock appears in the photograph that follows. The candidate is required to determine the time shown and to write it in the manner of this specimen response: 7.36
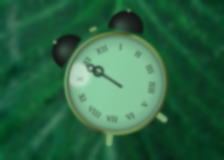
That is 10.54
